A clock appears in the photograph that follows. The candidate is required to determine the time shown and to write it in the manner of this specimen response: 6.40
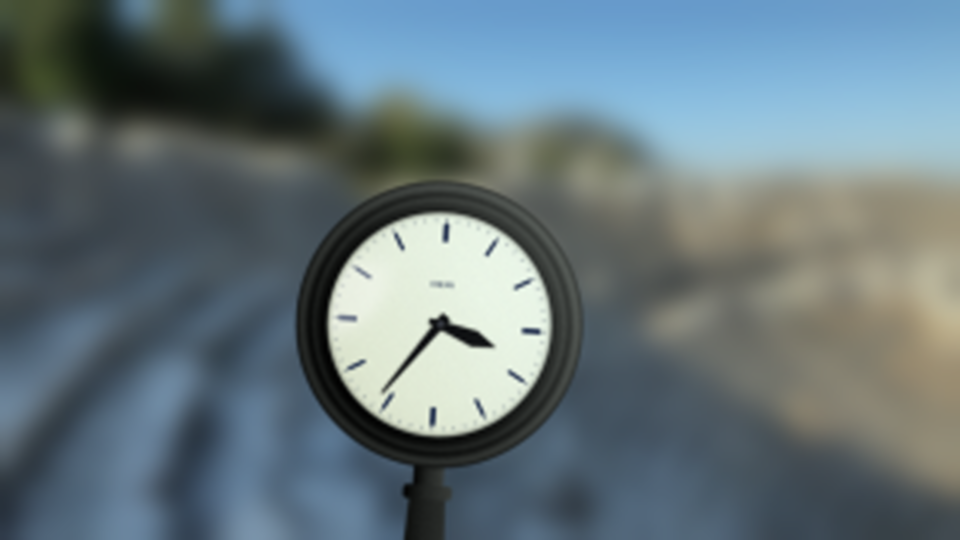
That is 3.36
